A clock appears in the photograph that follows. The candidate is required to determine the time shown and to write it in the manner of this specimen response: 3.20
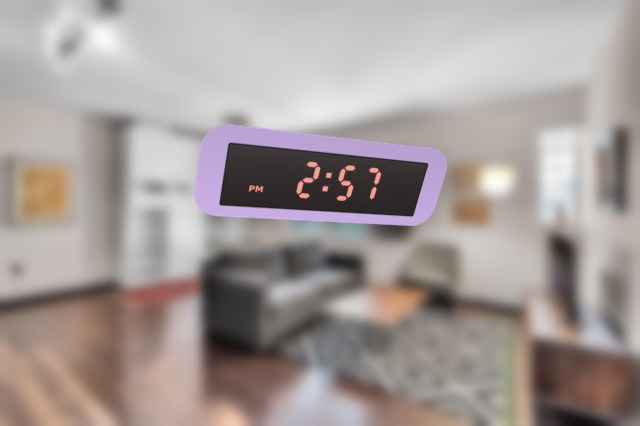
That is 2.57
